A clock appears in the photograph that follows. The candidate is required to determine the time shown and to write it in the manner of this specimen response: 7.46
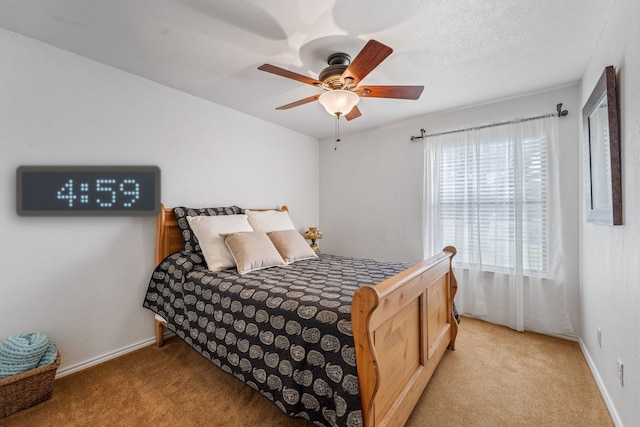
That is 4.59
